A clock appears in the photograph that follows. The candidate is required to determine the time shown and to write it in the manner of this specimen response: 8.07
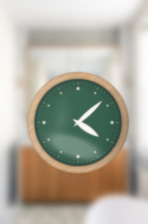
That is 4.08
